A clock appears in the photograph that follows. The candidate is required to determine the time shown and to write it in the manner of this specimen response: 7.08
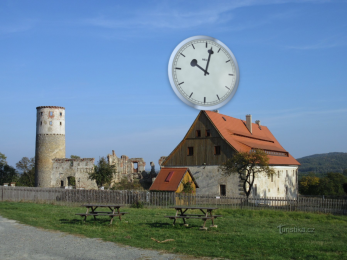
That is 10.02
